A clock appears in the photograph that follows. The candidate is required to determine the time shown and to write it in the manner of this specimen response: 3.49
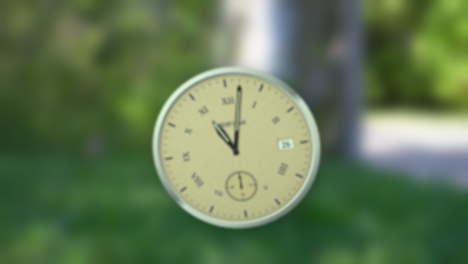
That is 11.02
